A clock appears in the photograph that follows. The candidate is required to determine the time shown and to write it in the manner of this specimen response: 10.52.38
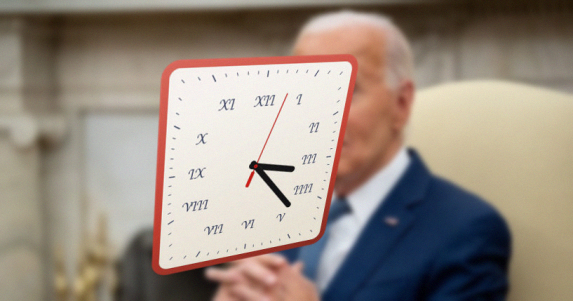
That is 3.23.03
